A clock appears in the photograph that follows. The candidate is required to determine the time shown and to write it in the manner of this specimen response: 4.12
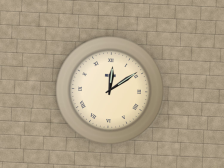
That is 12.09
